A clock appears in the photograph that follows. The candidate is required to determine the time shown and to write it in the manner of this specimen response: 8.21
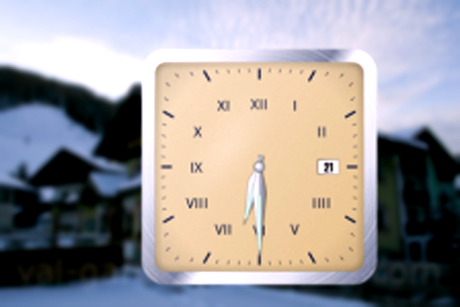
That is 6.30
